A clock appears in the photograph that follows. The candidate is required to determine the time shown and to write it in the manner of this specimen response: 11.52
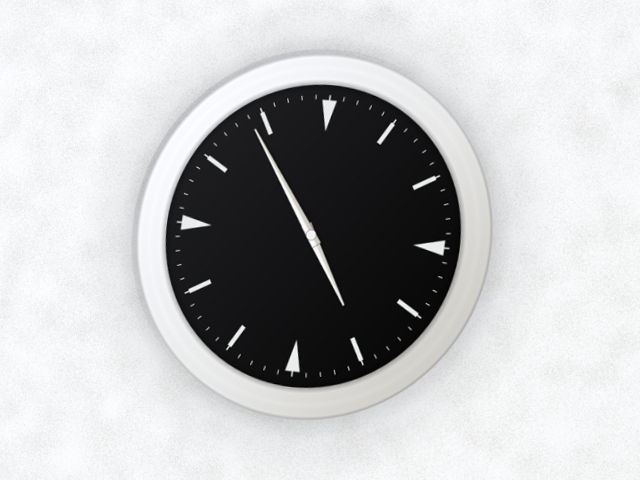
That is 4.54
